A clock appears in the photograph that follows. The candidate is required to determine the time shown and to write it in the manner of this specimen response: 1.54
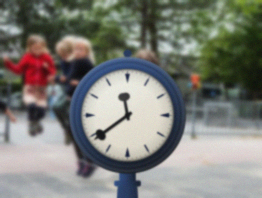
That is 11.39
